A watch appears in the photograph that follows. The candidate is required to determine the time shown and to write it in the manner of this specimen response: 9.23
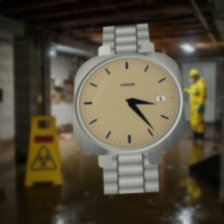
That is 3.24
